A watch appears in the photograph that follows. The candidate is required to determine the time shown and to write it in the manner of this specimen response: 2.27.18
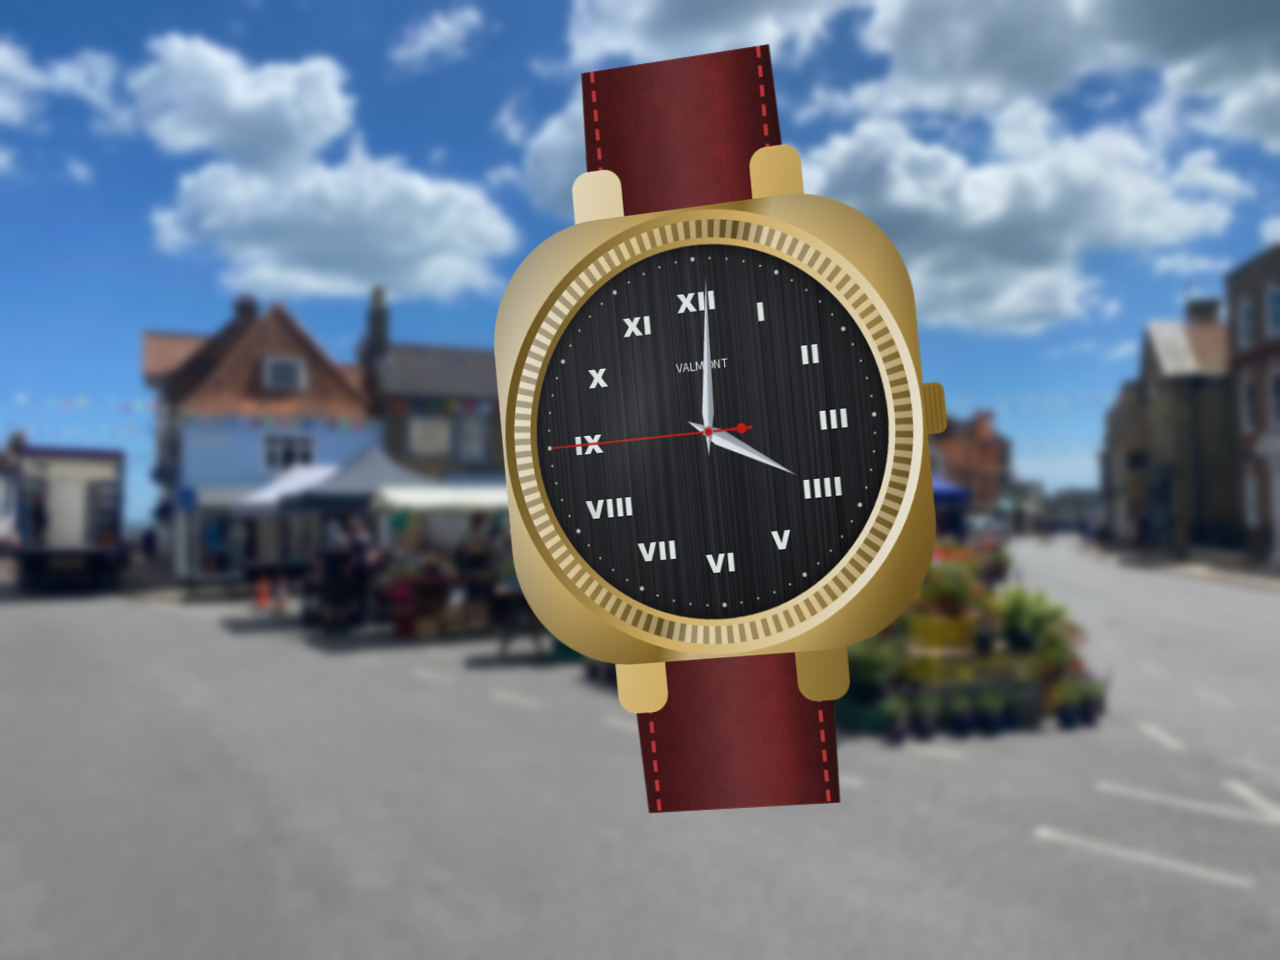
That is 4.00.45
